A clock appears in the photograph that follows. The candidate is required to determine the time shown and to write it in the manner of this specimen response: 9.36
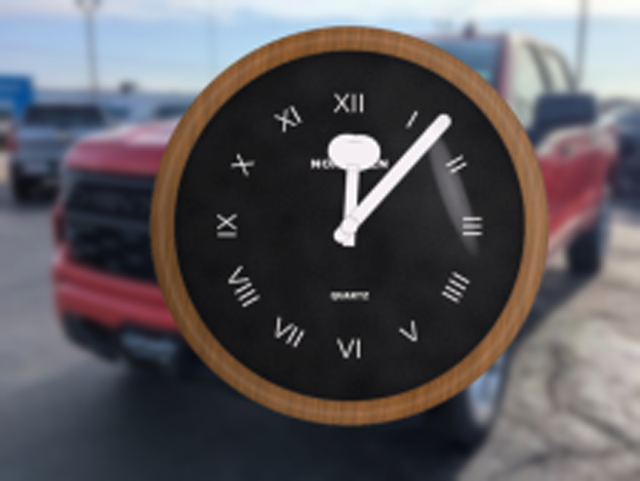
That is 12.07
